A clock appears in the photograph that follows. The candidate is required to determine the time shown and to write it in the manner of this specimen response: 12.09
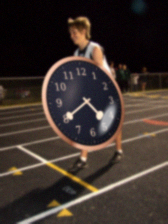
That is 4.40
